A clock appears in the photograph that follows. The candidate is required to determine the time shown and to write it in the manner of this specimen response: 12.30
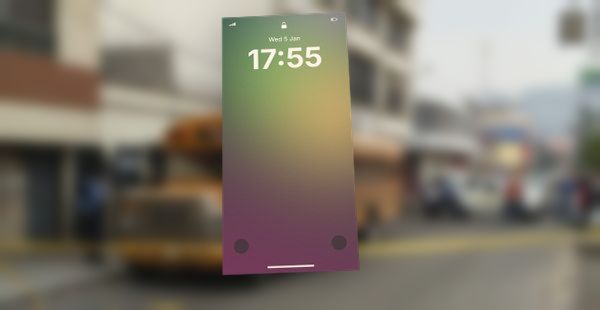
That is 17.55
